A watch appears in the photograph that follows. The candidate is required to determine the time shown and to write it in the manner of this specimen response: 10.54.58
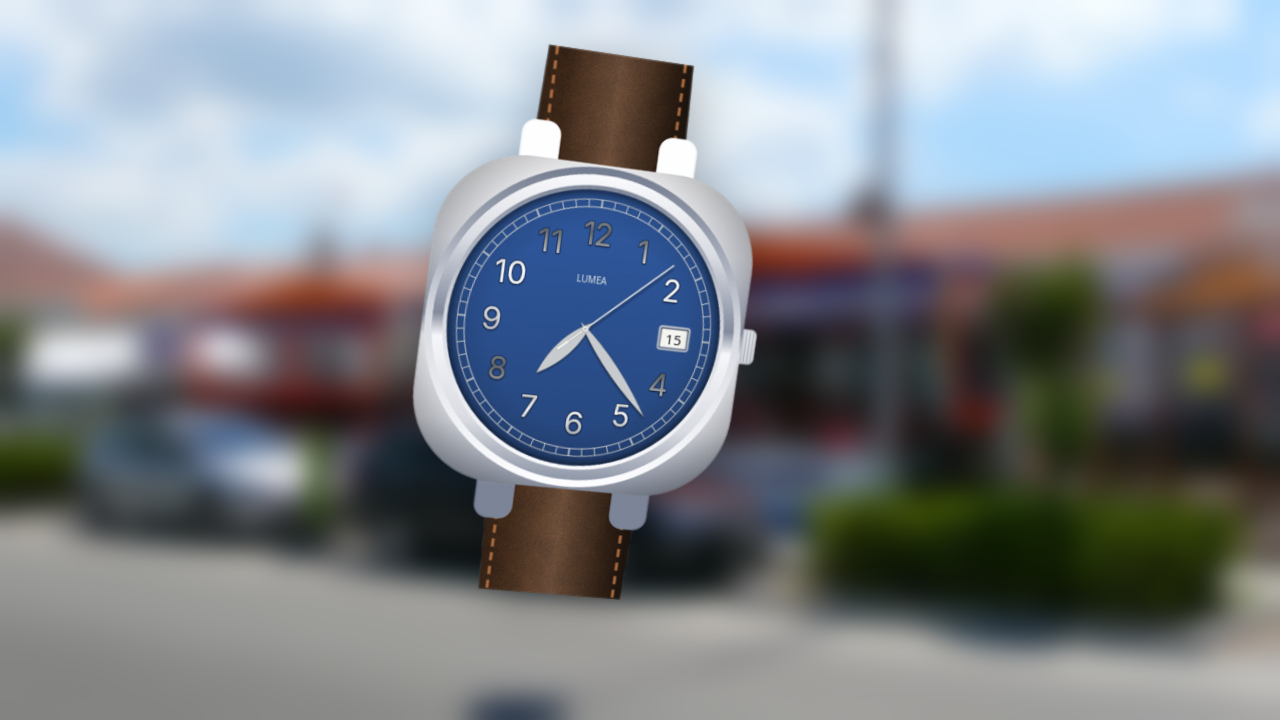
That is 7.23.08
